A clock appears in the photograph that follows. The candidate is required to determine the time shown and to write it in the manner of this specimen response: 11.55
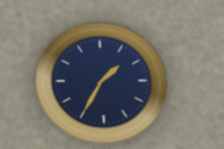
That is 1.35
